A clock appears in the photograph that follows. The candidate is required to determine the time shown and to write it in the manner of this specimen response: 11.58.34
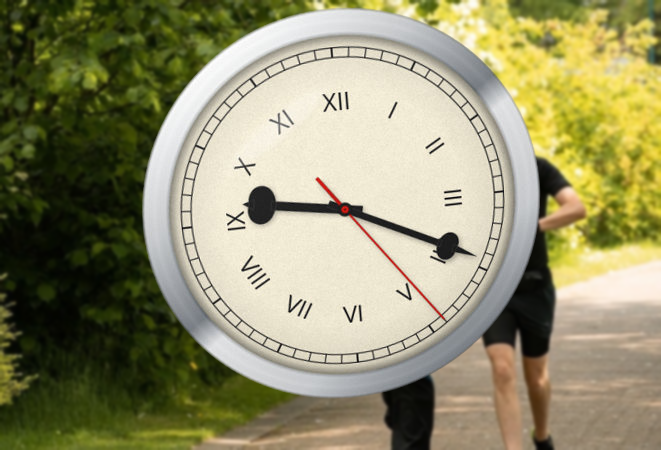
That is 9.19.24
